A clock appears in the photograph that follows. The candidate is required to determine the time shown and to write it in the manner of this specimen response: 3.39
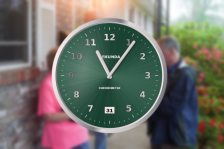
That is 11.06
